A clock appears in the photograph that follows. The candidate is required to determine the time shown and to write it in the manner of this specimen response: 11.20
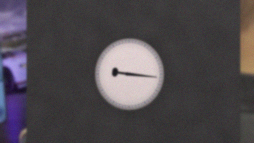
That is 9.16
